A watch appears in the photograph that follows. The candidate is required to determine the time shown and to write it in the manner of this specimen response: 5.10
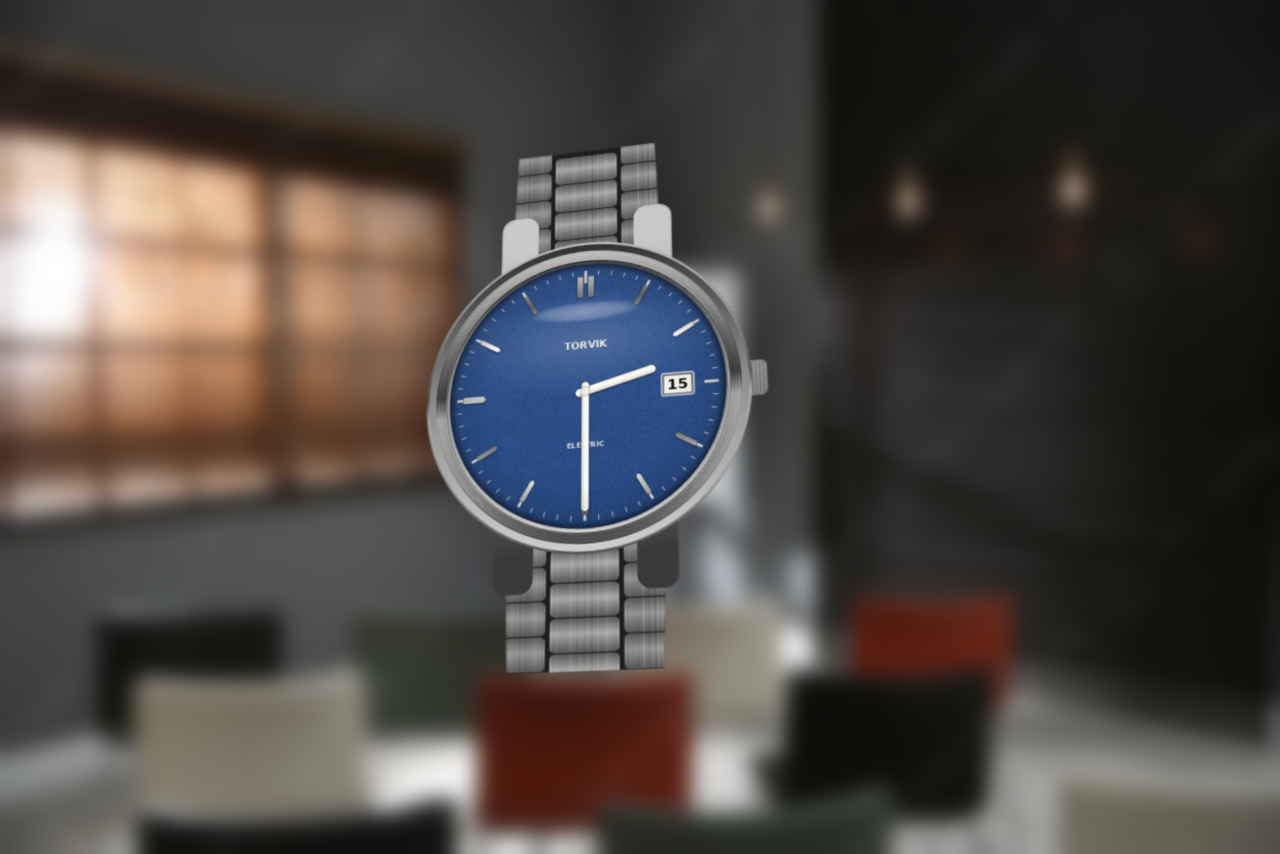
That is 2.30
